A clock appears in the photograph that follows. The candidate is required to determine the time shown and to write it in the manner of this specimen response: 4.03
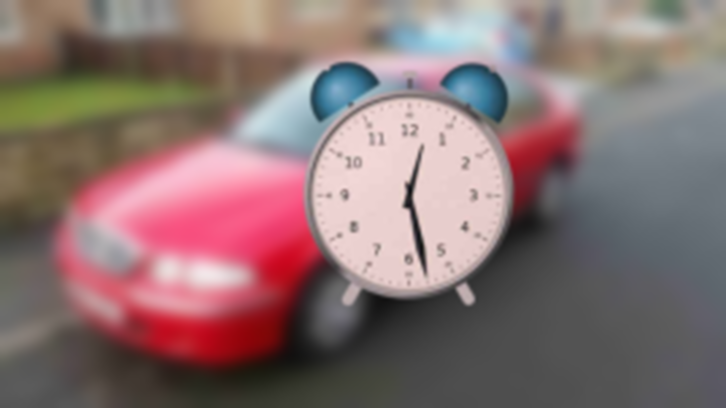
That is 12.28
